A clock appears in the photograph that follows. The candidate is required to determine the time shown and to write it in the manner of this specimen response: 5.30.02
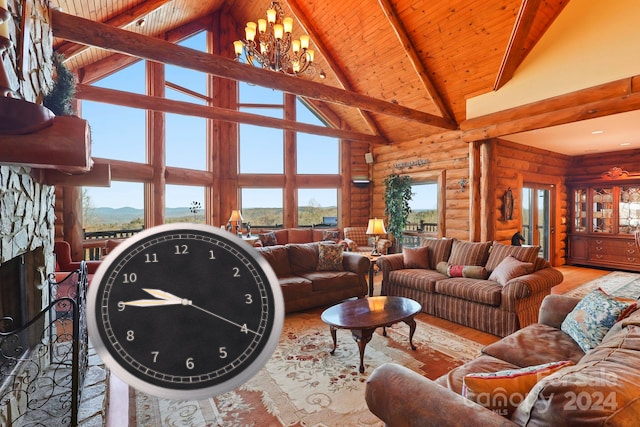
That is 9.45.20
